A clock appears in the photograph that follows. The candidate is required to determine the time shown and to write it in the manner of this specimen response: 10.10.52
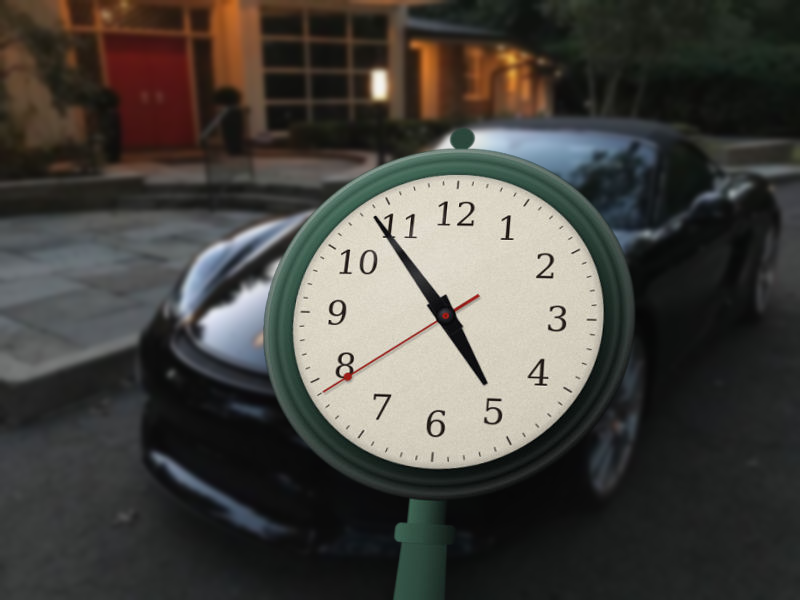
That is 4.53.39
